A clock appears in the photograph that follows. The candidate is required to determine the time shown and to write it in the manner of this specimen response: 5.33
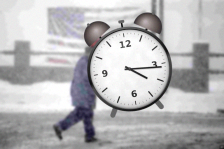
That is 4.16
